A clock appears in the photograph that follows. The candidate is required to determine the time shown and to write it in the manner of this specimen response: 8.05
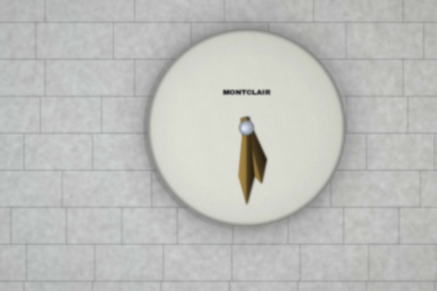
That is 5.30
